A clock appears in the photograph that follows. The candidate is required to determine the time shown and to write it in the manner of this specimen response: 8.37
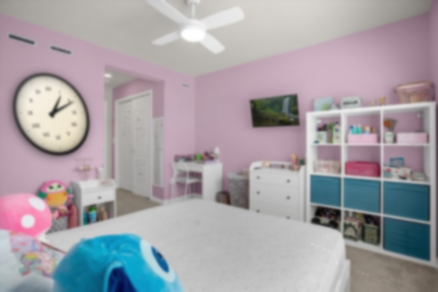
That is 1.11
